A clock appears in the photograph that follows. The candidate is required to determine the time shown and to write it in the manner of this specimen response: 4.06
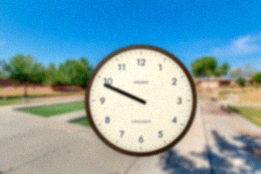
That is 9.49
